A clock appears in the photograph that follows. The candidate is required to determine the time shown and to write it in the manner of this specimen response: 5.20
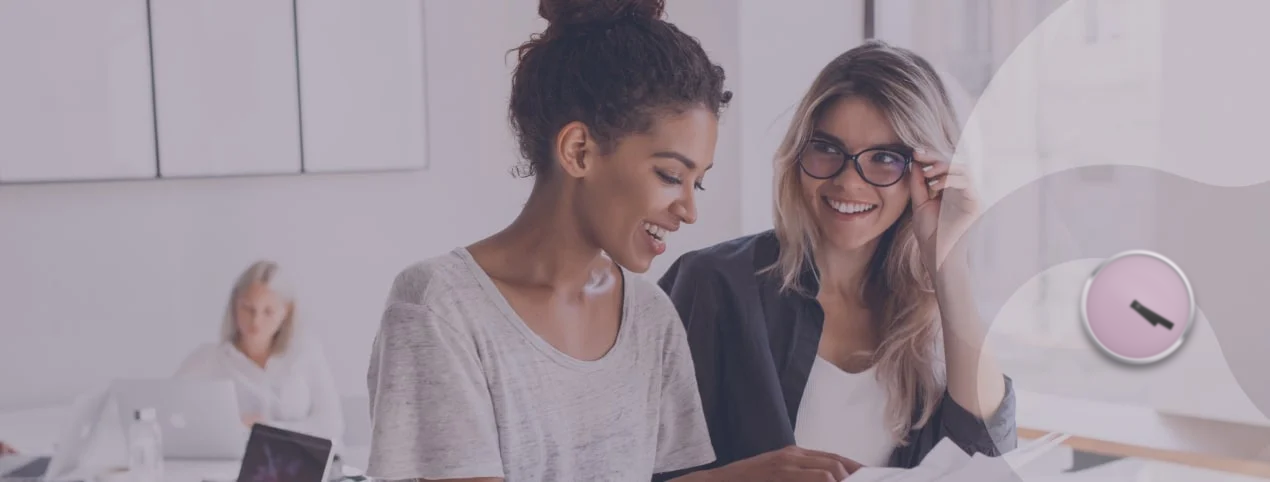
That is 4.20
